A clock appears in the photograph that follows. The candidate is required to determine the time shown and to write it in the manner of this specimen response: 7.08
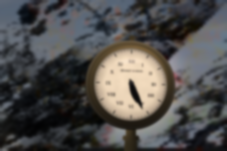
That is 5.26
